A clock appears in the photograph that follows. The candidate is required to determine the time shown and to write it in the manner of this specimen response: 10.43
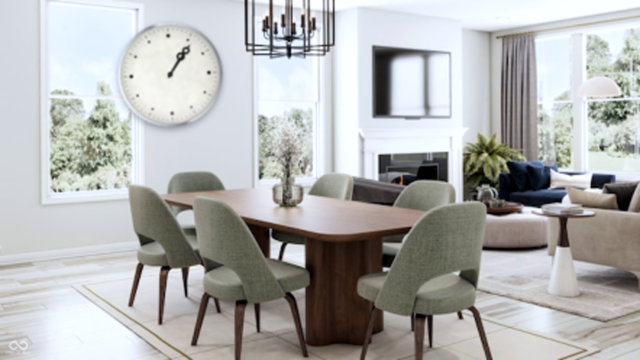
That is 1.06
